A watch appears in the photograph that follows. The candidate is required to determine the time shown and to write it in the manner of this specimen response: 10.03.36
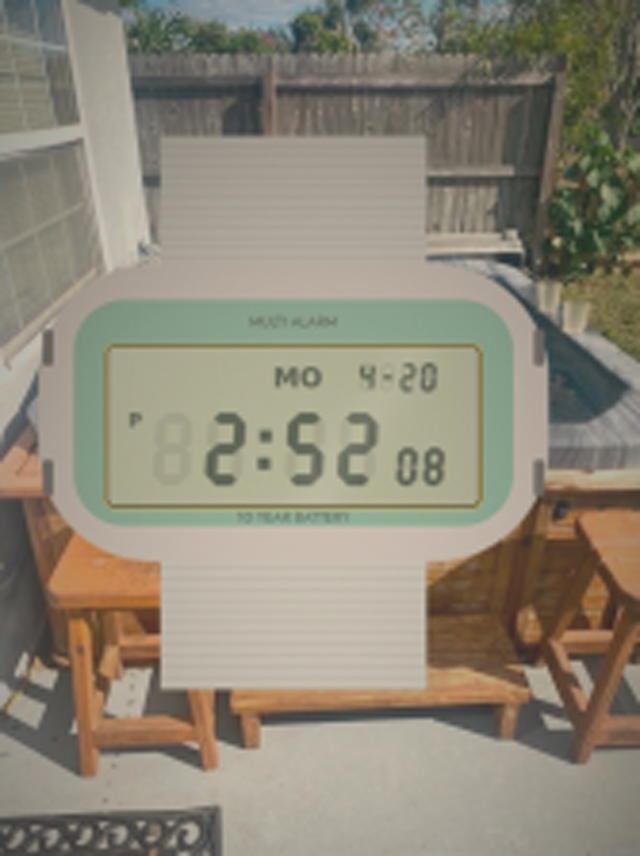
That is 2.52.08
